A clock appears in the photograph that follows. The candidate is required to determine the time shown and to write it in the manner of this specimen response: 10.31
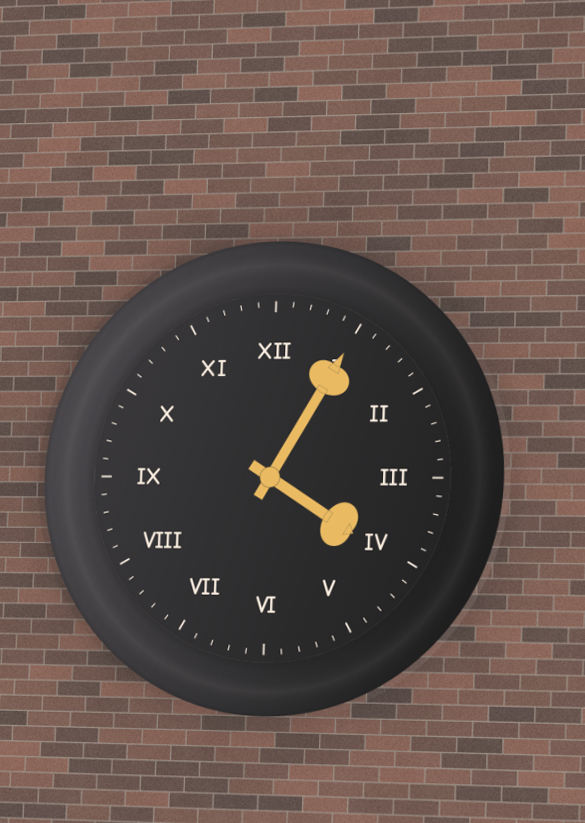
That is 4.05
